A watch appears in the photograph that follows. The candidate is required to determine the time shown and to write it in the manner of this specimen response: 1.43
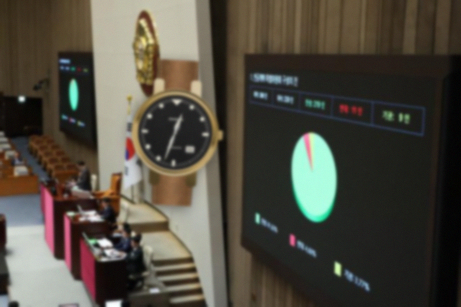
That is 12.33
